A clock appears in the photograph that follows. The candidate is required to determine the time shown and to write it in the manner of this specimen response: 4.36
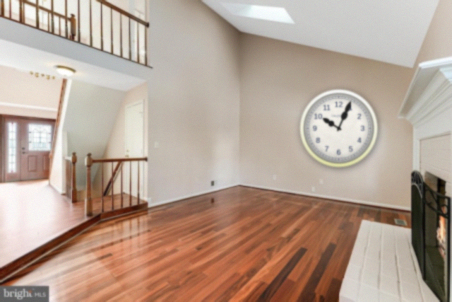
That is 10.04
